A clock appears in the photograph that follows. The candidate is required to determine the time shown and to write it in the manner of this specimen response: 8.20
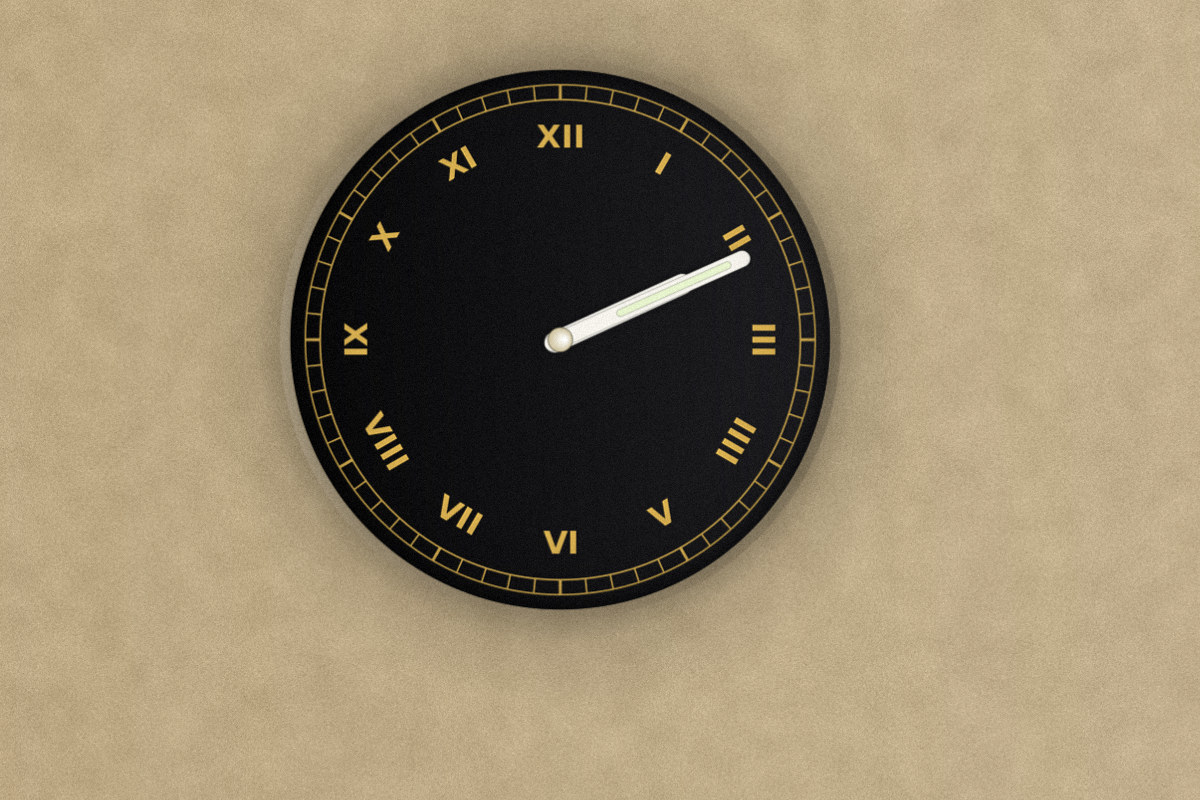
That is 2.11
